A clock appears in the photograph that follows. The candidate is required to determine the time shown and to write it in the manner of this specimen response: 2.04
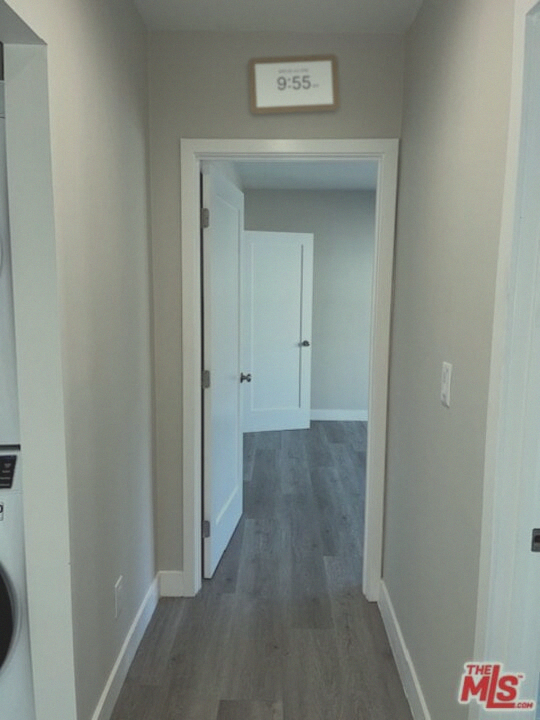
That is 9.55
